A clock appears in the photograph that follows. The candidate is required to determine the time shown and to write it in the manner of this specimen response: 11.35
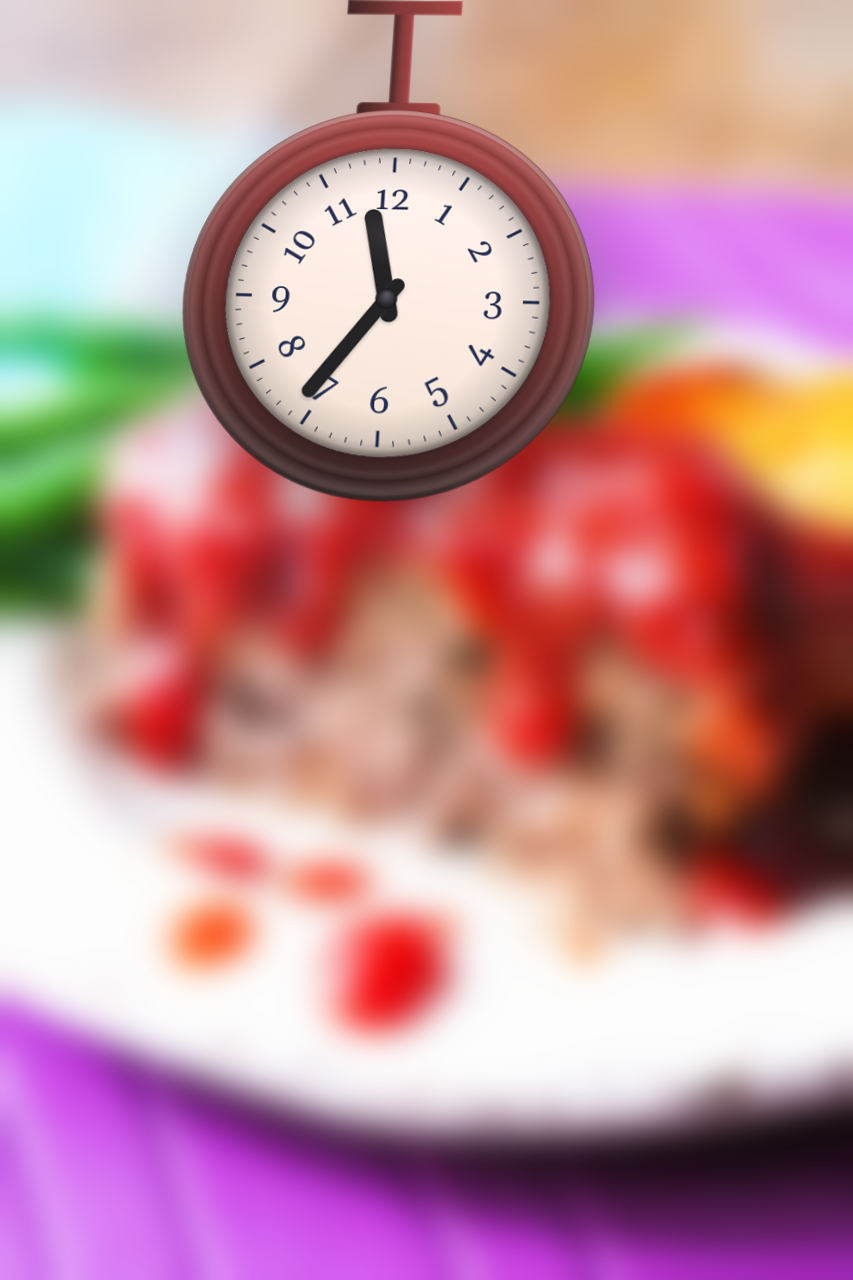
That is 11.36
